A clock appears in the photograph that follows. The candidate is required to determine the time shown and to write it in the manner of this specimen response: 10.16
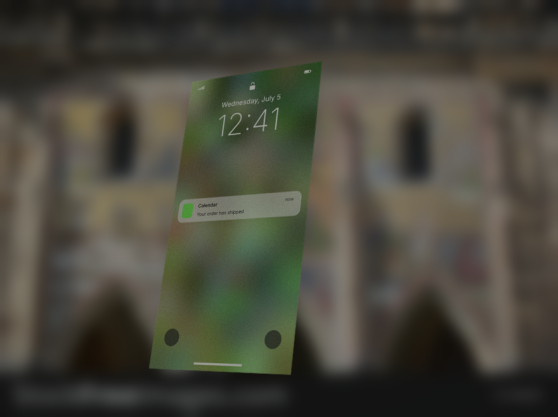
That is 12.41
